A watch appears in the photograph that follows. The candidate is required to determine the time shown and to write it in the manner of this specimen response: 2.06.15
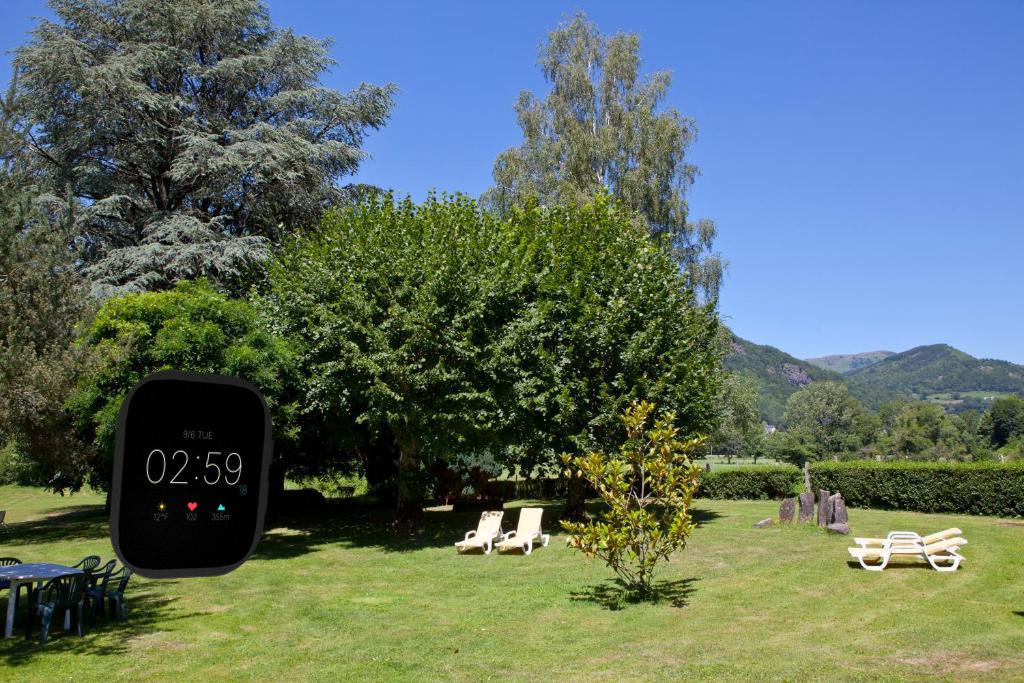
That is 2.59.18
